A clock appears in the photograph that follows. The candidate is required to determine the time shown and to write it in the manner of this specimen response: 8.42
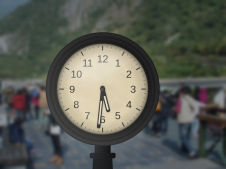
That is 5.31
